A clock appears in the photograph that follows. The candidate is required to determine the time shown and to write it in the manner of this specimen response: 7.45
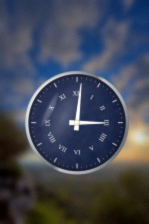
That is 3.01
